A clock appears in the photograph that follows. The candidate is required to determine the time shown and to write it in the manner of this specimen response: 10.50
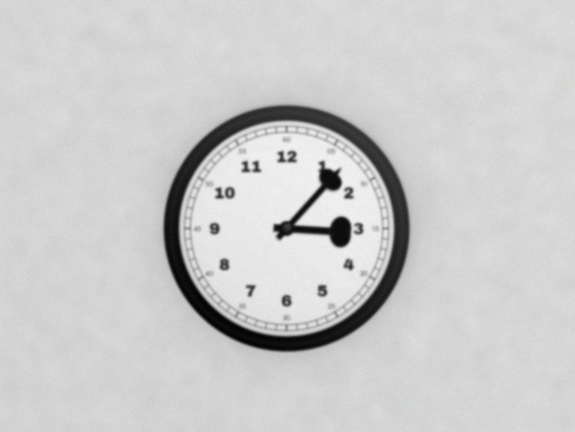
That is 3.07
